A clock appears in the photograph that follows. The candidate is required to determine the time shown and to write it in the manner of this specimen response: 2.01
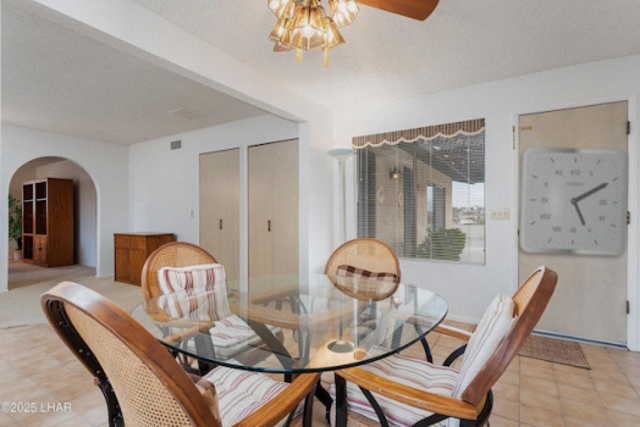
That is 5.10
